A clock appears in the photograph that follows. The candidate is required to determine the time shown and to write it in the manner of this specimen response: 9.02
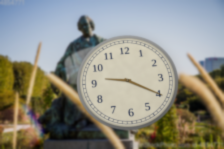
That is 9.20
